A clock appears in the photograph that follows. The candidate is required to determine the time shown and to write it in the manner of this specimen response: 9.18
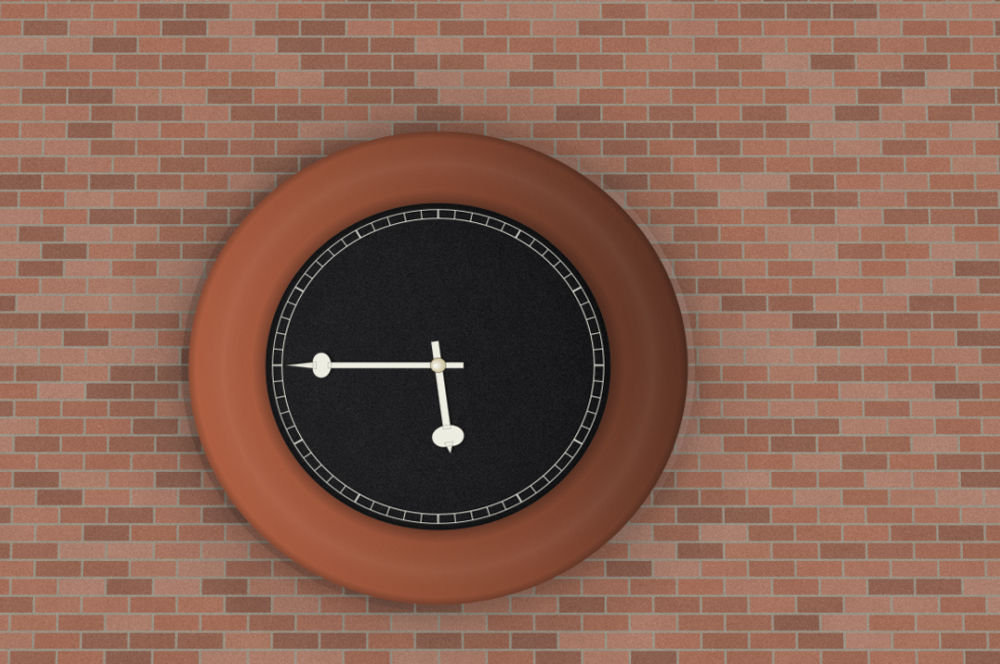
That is 5.45
